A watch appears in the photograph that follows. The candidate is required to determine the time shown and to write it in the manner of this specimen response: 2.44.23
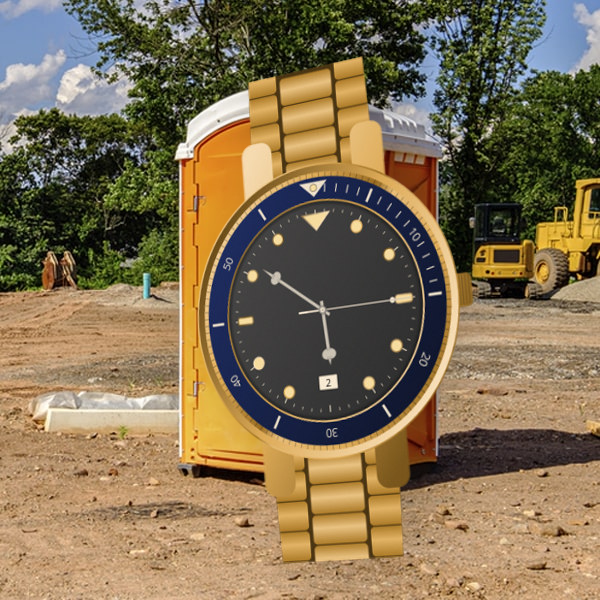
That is 5.51.15
